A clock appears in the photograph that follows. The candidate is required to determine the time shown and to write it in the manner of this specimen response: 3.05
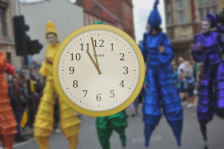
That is 10.58
